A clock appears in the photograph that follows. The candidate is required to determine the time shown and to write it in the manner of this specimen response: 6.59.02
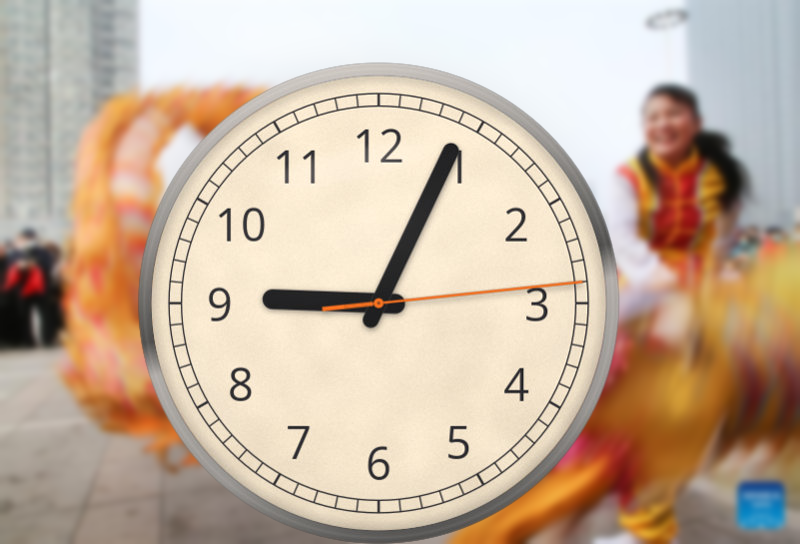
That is 9.04.14
